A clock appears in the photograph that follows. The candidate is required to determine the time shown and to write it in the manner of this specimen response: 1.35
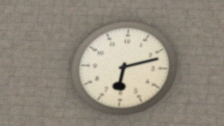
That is 6.12
